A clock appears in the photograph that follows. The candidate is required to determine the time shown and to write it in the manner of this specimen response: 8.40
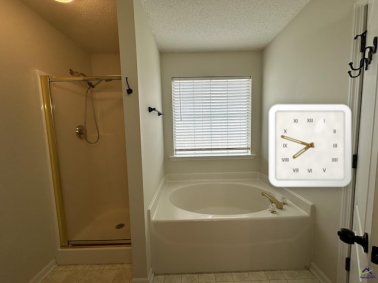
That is 7.48
